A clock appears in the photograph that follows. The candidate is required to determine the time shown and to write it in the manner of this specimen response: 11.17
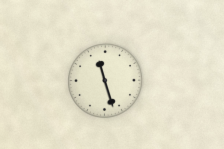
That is 11.27
